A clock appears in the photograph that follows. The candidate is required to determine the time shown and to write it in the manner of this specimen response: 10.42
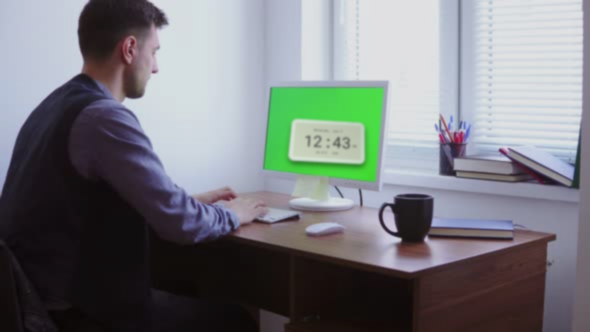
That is 12.43
